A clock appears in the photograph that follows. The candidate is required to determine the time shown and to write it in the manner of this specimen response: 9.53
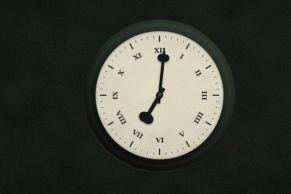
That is 7.01
